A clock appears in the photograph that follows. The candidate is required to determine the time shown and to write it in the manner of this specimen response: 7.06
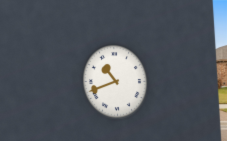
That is 10.42
